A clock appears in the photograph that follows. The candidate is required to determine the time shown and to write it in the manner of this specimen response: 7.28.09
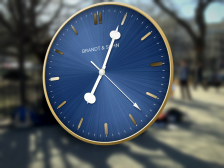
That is 7.04.23
